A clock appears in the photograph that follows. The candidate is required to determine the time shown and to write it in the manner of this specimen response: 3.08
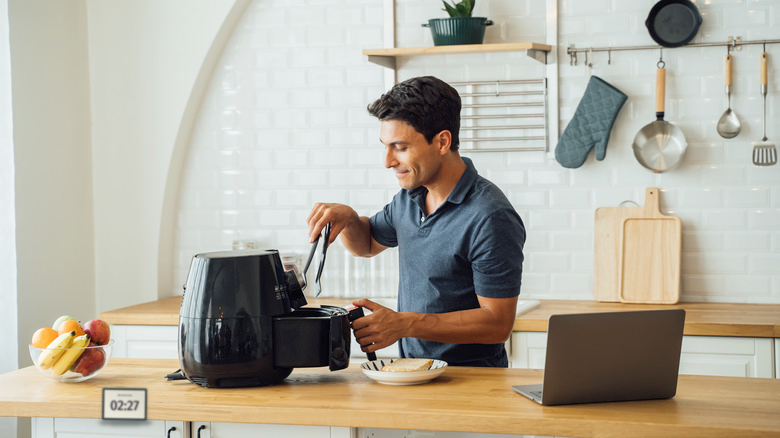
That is 2.27
